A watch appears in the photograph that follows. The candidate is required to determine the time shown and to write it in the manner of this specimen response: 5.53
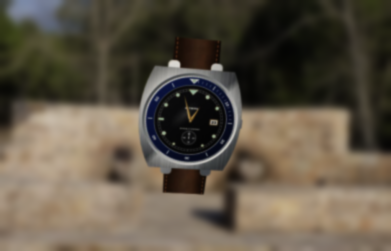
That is 12.57
